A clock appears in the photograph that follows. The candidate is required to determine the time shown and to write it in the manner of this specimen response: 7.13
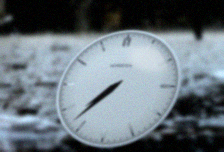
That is 7.37
